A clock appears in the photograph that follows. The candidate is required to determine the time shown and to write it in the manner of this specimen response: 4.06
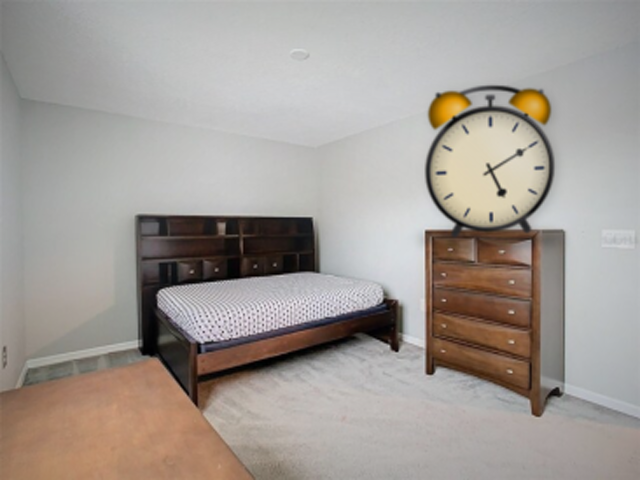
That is 5.10
